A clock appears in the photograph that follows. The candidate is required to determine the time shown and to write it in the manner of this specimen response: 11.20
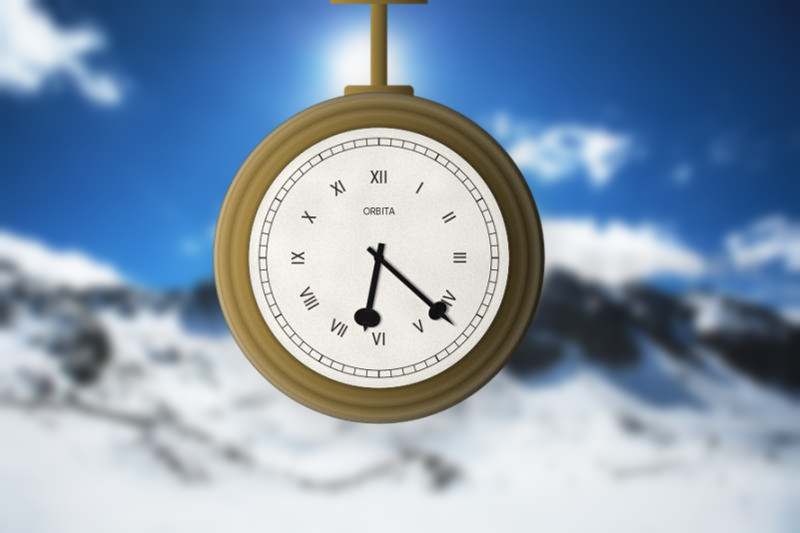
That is 6.22
